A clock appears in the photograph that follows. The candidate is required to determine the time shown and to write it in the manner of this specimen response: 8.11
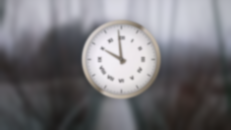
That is 9.59
